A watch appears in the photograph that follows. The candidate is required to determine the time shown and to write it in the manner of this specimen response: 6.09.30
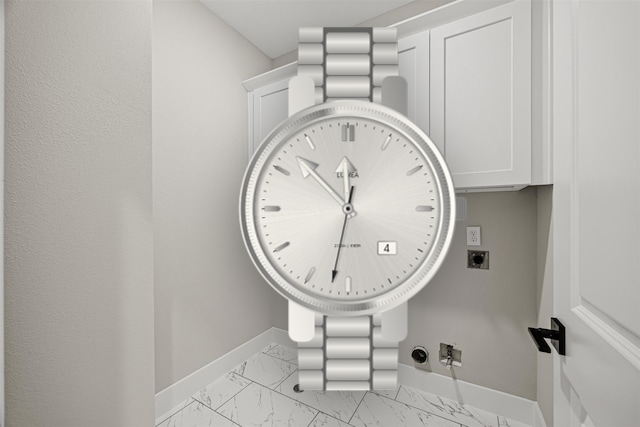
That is 11.52.32
